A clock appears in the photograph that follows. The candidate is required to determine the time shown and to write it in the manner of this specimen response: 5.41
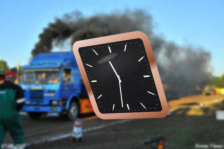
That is 11.32
